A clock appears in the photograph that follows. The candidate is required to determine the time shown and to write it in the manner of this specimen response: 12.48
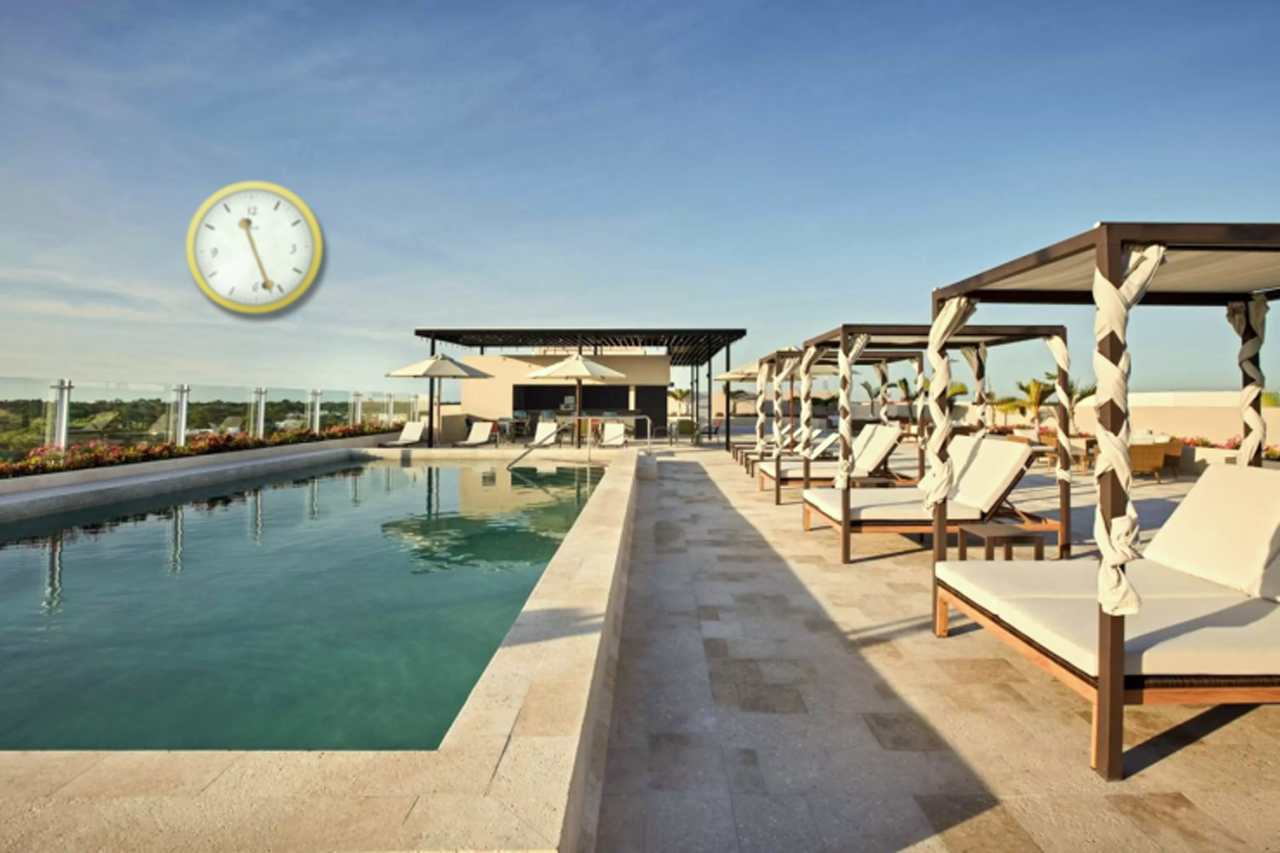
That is 11.27
